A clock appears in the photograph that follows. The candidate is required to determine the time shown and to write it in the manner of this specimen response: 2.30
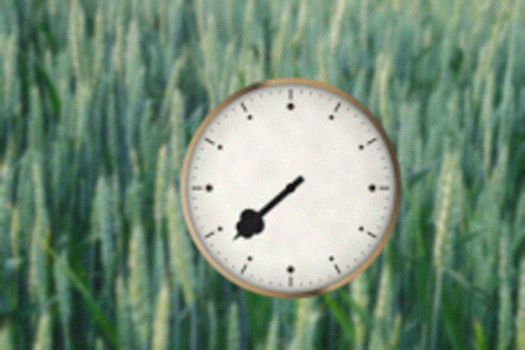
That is 7.38
